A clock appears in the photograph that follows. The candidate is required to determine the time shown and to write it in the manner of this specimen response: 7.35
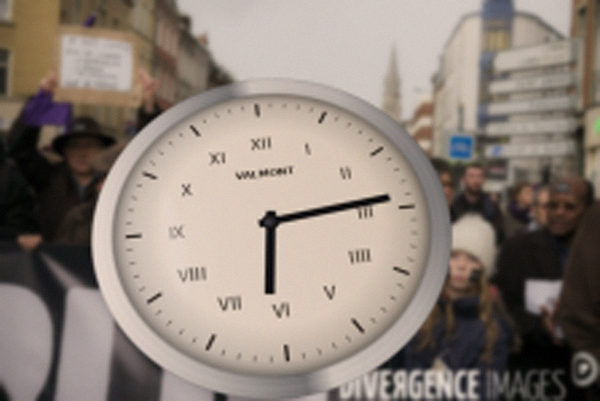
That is 6.14
